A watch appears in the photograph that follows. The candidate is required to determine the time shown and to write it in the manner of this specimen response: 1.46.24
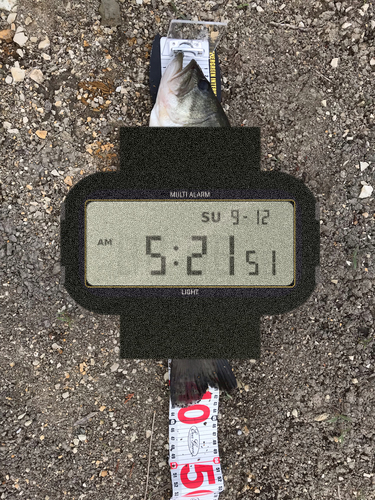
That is 5.21.51
